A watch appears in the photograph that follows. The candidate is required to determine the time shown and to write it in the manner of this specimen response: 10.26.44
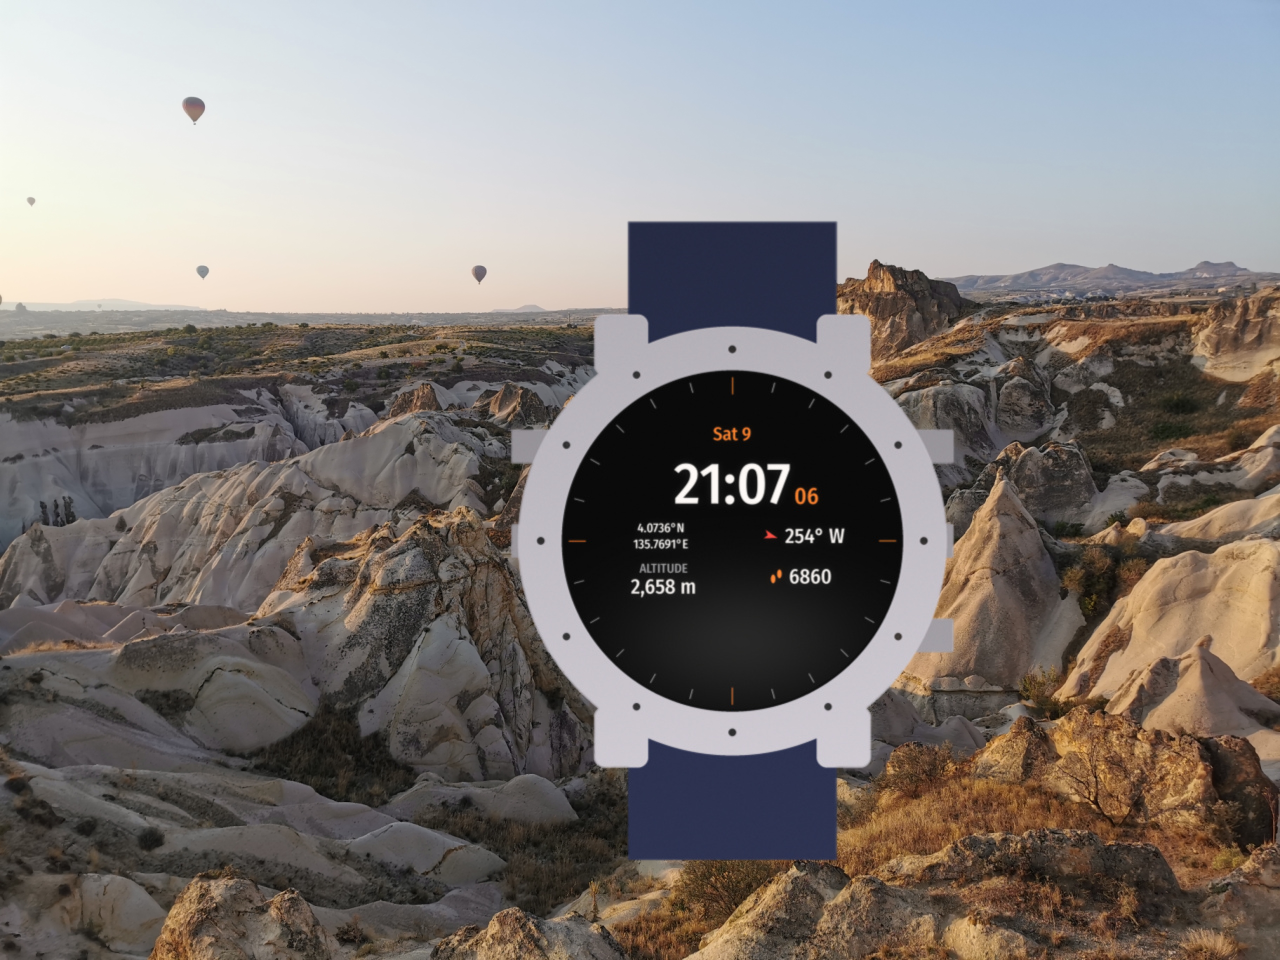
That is 21.07.06
